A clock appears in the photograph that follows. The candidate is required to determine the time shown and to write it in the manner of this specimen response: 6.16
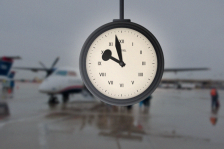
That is 9.58
